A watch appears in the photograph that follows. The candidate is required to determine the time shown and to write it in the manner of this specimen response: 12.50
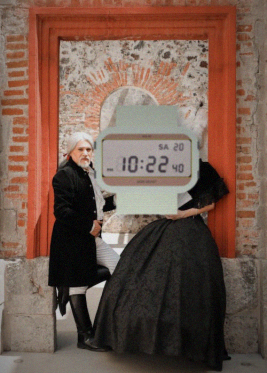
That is 10.22
